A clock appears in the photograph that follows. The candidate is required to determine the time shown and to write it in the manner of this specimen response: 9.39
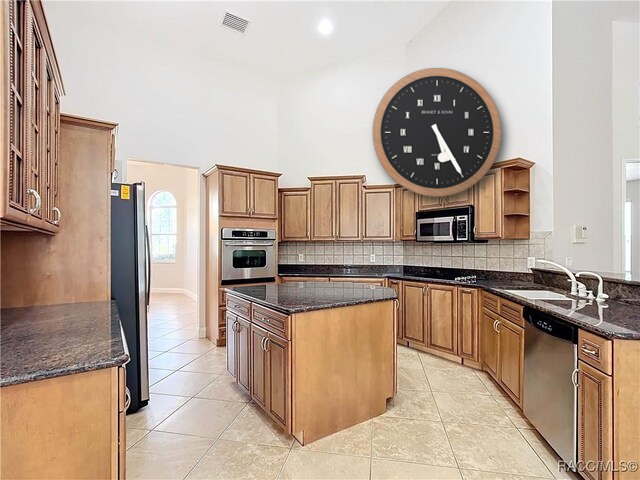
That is 5.25
